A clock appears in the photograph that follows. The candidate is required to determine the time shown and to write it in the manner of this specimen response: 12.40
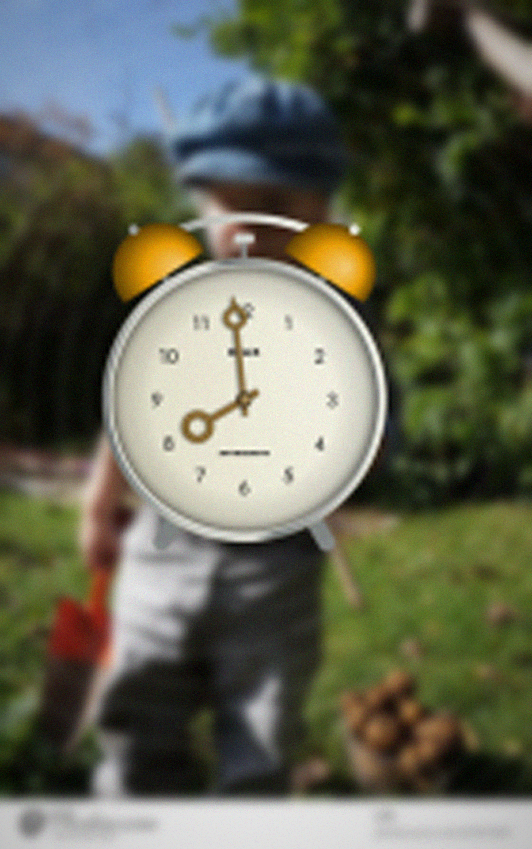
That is 7.59
